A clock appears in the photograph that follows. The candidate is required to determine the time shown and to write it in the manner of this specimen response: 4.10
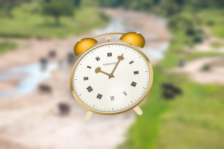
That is 10.05
